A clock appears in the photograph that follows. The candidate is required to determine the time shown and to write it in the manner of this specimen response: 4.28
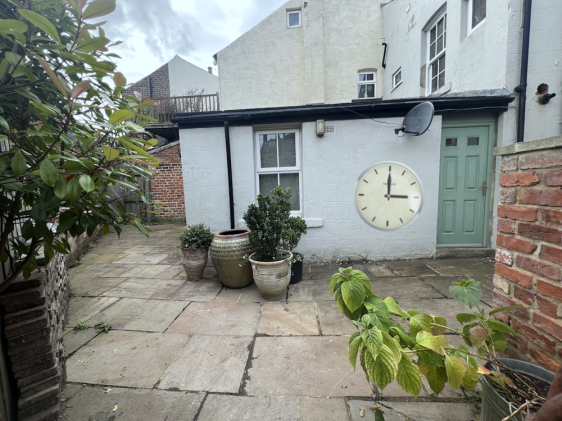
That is 3.00
